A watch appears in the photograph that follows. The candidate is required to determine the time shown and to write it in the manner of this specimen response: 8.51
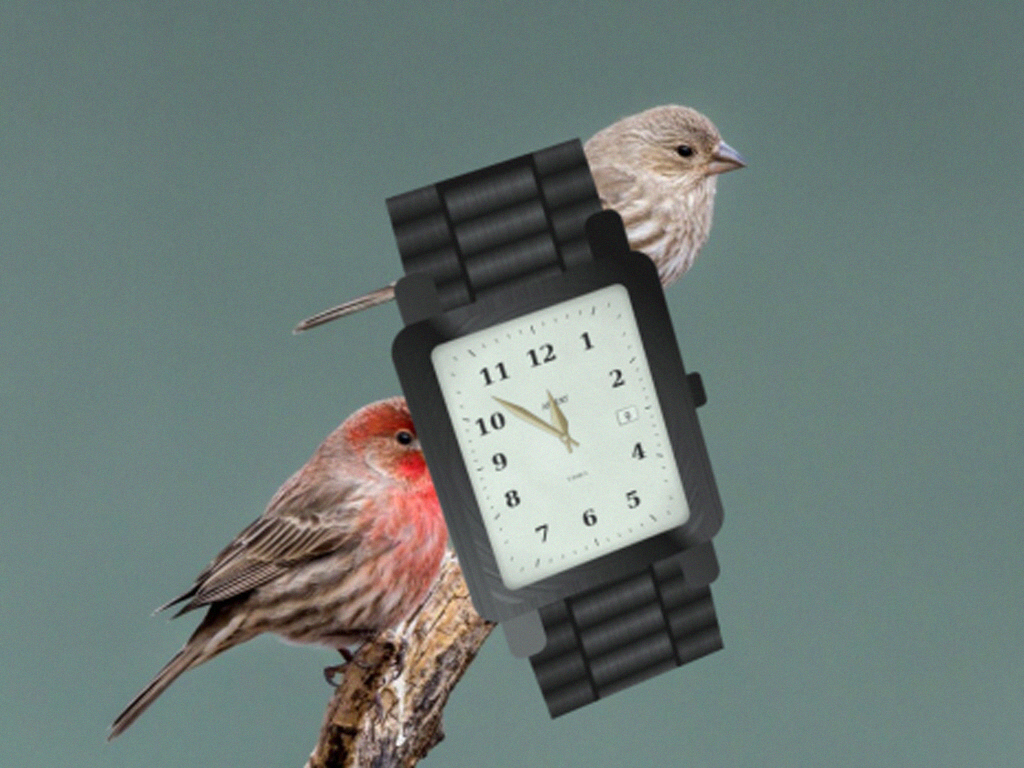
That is 11.53
